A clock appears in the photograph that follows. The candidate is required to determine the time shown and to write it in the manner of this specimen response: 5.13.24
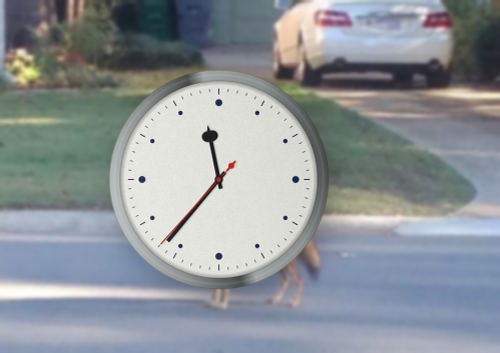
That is 11.36.37
